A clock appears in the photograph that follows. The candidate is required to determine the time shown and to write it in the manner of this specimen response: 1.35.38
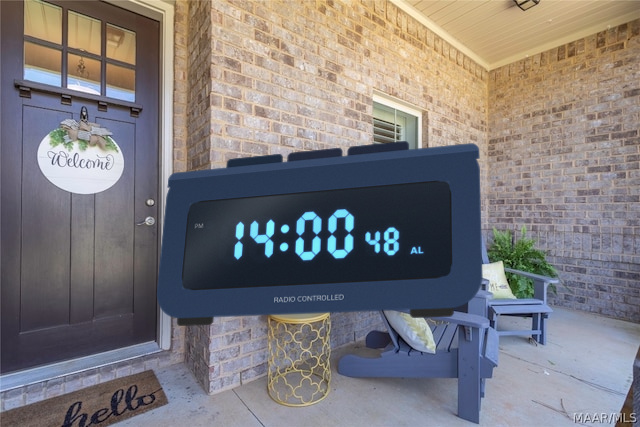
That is 14.00.48
